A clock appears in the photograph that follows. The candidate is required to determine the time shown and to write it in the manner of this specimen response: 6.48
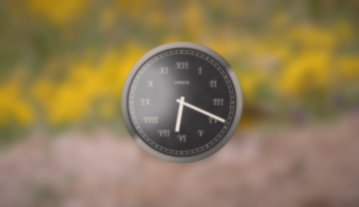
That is 6.19
